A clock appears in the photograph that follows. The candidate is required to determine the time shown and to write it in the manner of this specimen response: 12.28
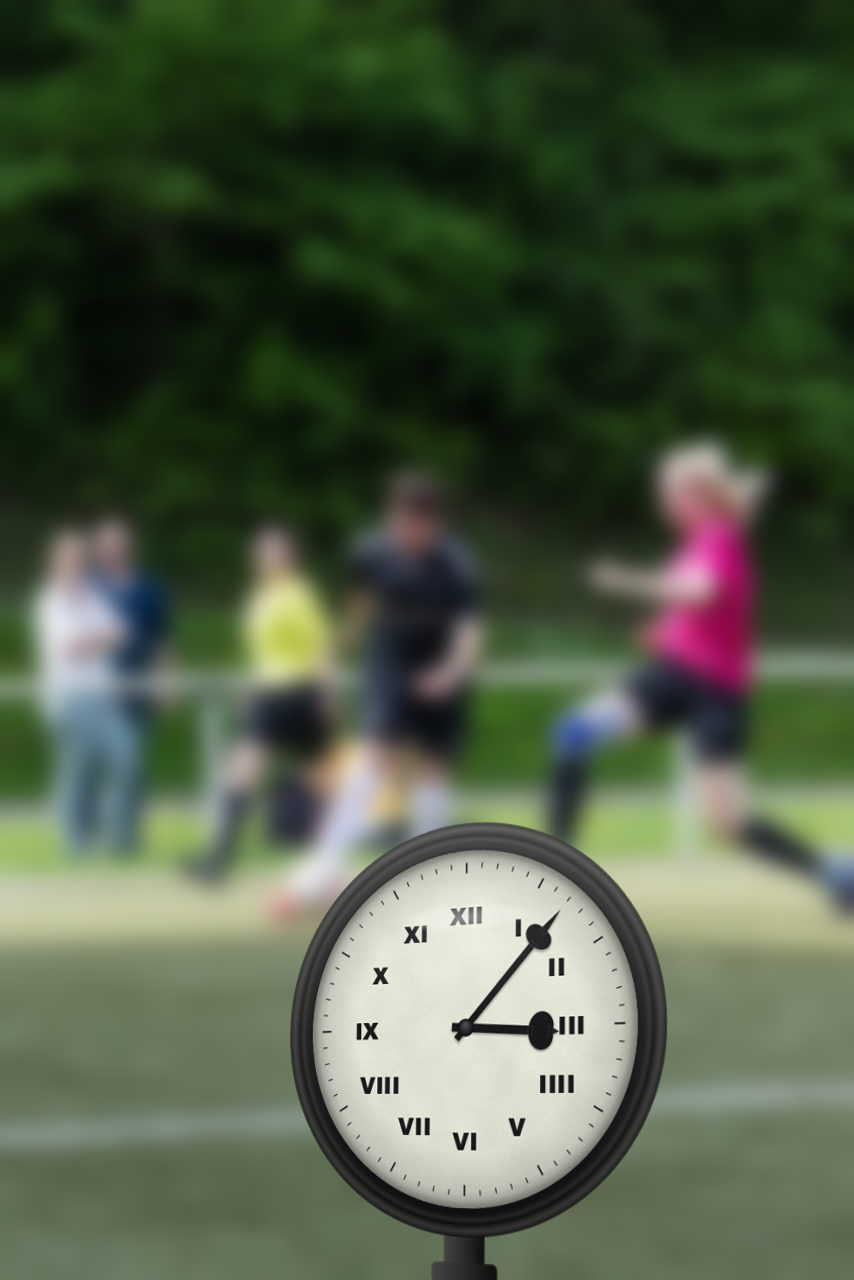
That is 3.07
